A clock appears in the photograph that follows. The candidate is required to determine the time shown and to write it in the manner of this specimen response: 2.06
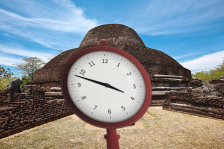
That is 3.48
